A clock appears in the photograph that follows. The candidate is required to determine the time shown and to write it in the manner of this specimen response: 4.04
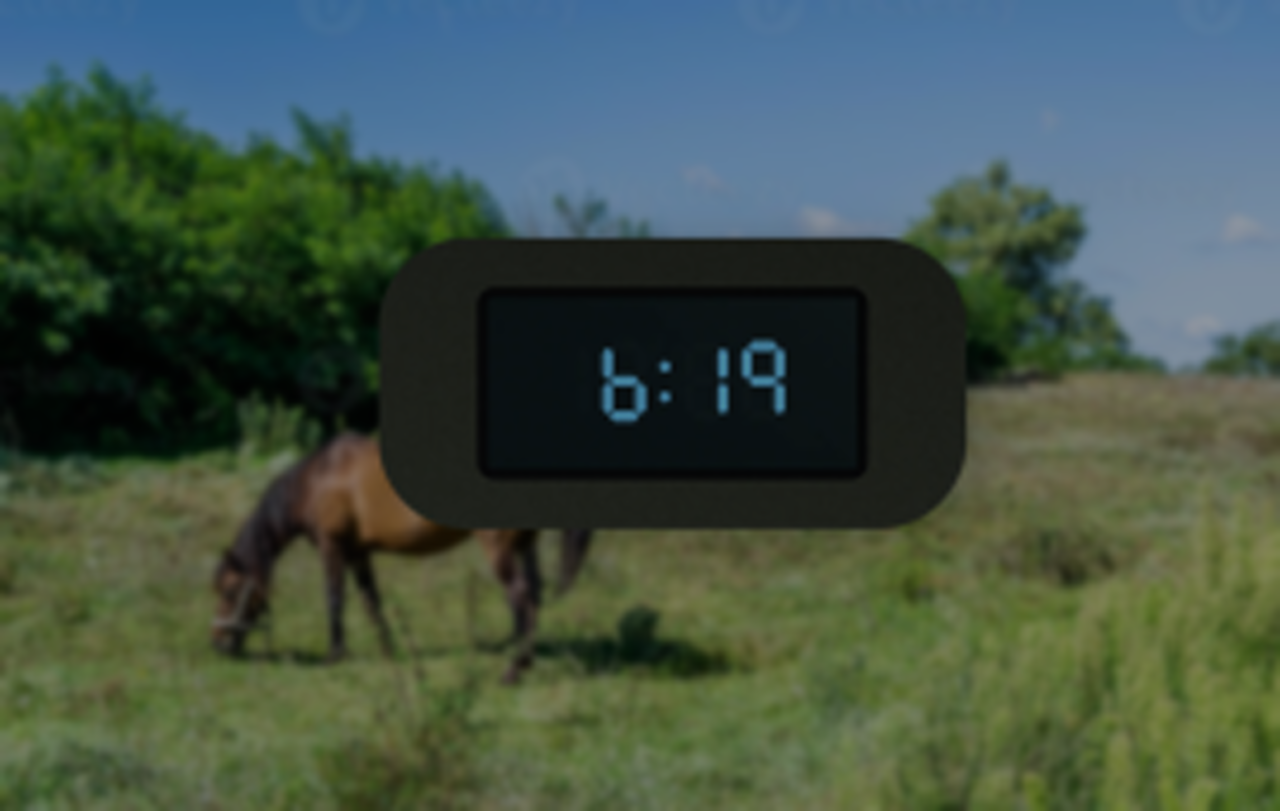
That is 6.19
